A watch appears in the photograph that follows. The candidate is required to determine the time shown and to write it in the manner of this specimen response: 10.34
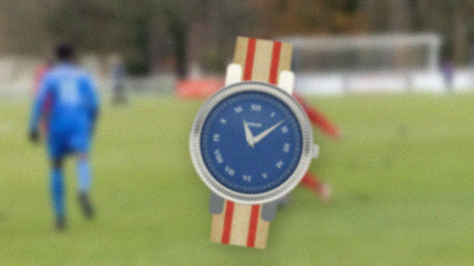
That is 11.08
